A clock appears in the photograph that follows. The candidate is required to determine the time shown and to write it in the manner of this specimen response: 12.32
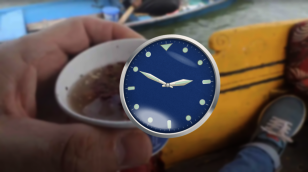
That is 2.50
